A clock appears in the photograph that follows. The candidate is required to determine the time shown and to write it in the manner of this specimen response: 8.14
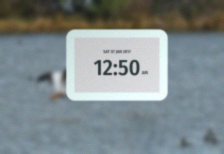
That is 12.50
